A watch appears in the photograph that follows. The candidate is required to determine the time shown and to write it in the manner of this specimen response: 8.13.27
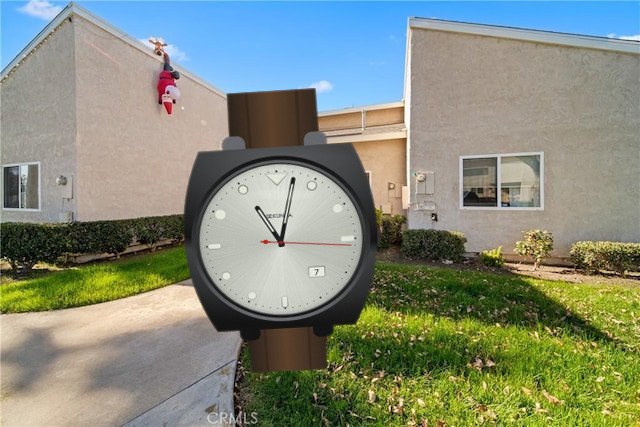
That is 11.02.16
